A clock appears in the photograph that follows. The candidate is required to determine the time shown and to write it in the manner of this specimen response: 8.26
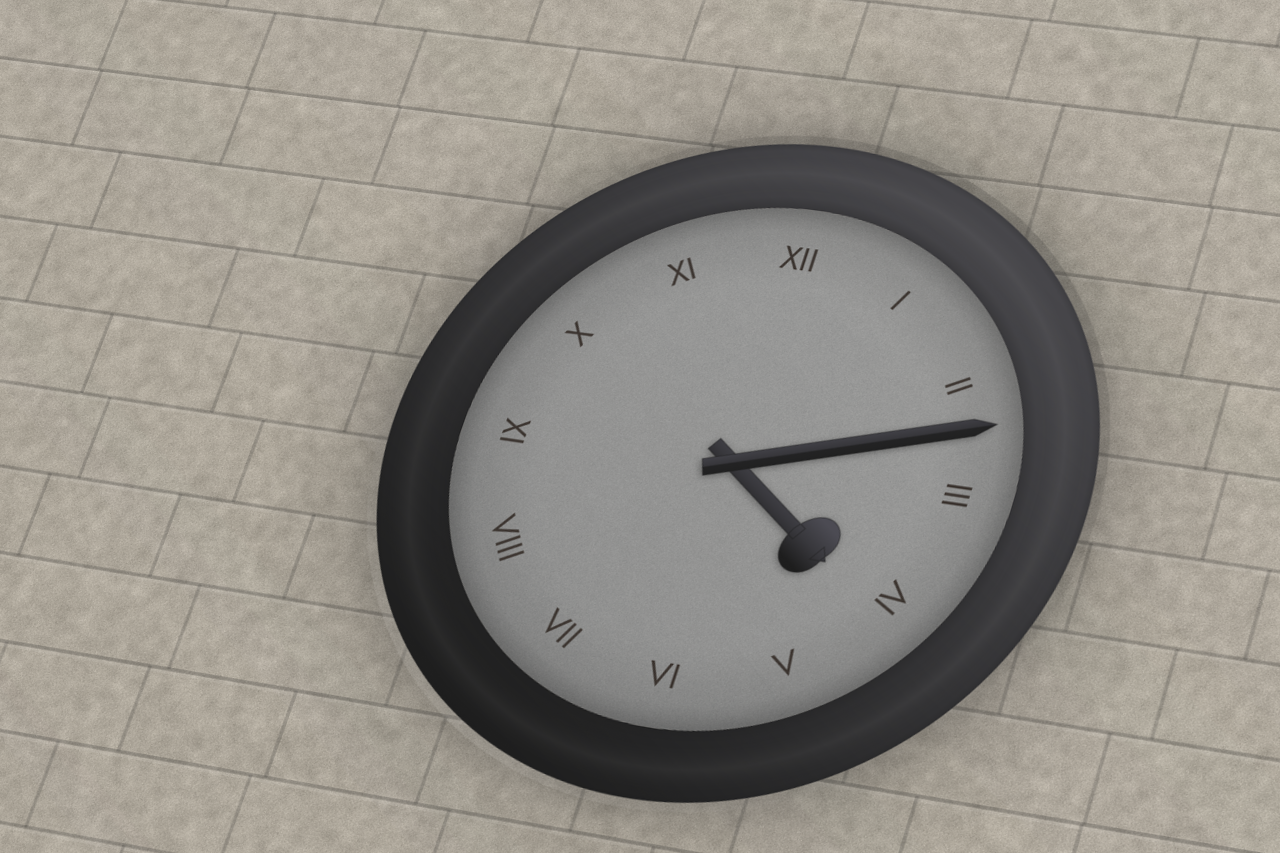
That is 4.12
